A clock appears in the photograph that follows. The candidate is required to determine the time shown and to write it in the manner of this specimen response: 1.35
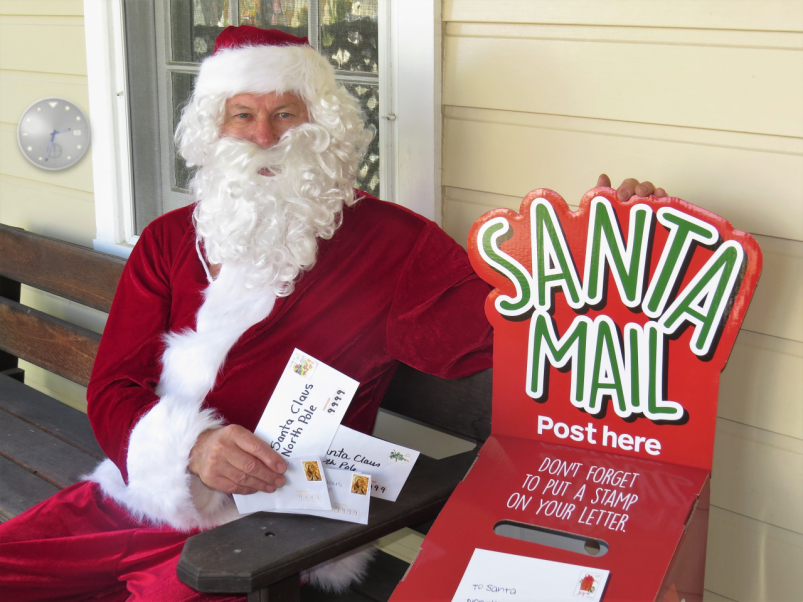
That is 2.33
